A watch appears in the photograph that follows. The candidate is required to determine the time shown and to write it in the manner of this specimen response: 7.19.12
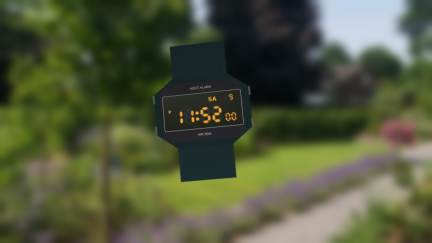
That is 11.52.00
